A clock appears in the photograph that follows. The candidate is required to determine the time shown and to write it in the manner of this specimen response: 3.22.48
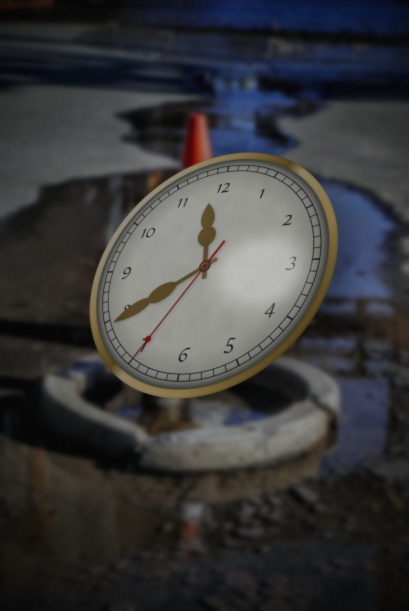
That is 11.39.35
